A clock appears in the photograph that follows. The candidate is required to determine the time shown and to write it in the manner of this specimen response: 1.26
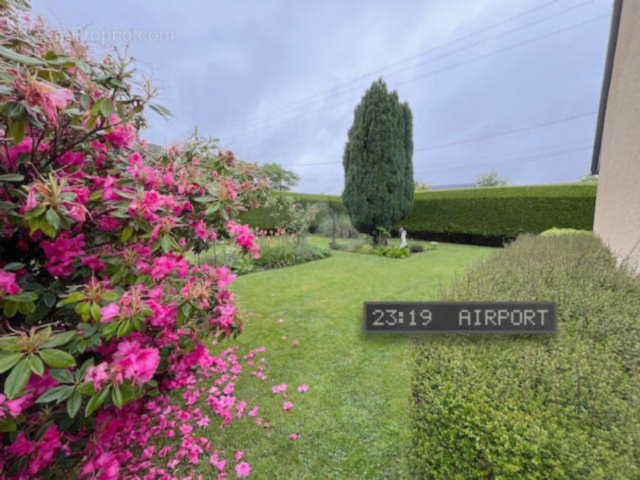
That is 23.19
